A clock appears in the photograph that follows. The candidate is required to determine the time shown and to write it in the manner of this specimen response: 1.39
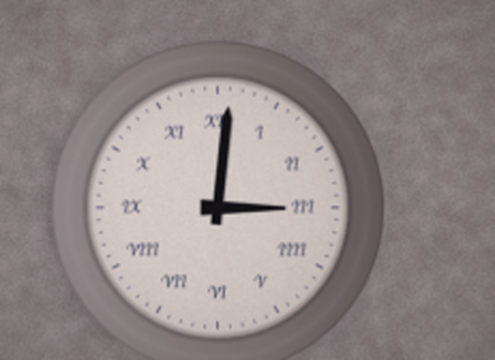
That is 3.01
